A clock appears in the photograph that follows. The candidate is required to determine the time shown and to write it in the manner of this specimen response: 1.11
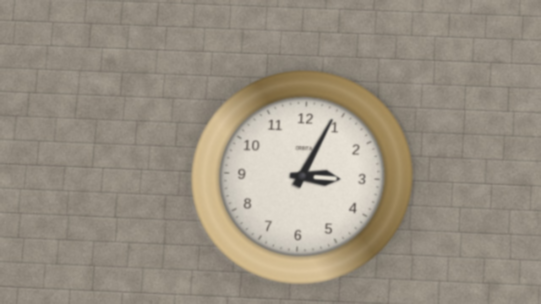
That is 3.04
